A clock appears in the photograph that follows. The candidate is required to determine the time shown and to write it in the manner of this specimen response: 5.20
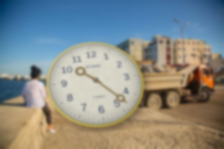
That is 10.23
